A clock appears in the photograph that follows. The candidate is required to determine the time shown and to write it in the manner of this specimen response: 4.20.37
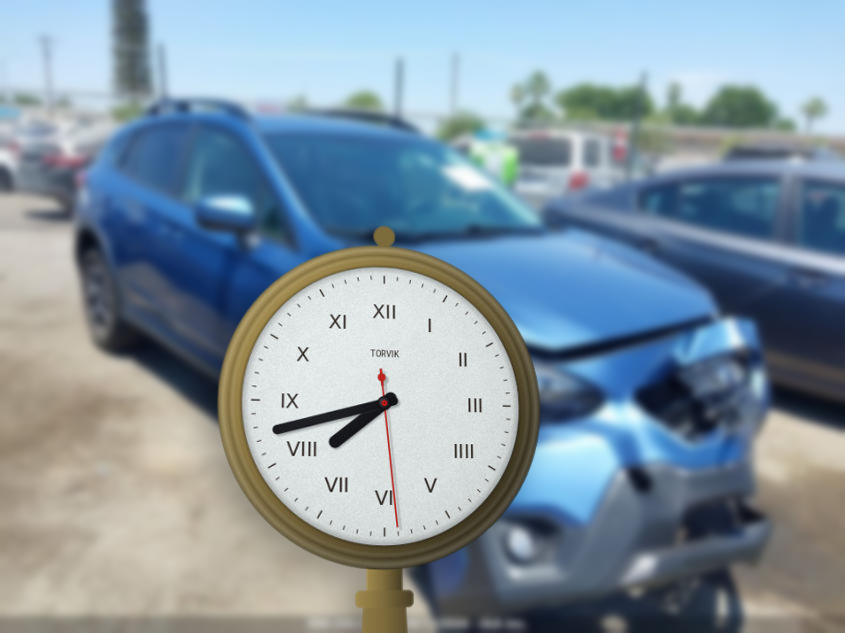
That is 7.42.29
